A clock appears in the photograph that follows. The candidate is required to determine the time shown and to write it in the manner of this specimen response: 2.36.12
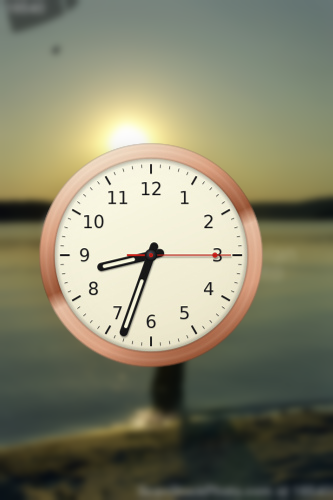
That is 8.33.15
